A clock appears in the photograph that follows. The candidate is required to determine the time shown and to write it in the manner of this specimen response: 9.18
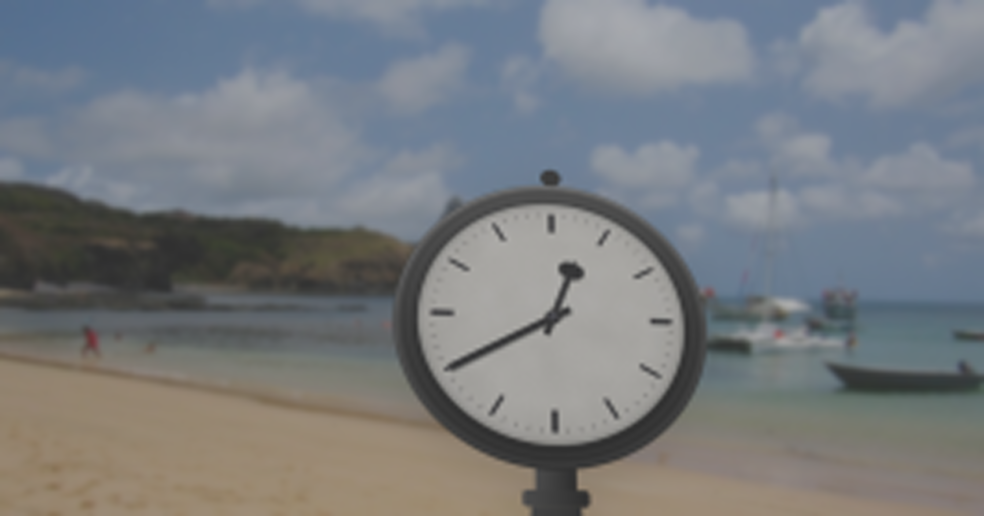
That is 12.40
